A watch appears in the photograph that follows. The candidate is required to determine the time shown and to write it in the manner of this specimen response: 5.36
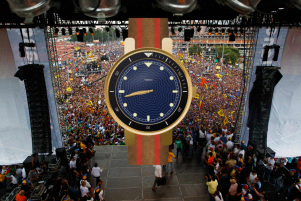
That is 8.43
